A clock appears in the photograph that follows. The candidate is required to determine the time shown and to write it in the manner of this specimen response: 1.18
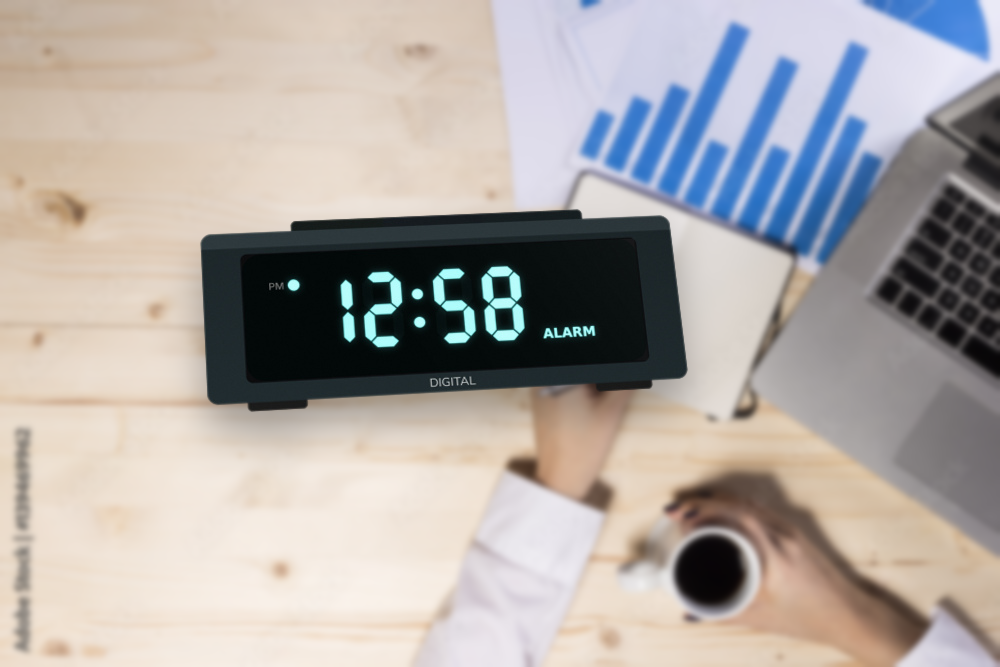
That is 12.58
